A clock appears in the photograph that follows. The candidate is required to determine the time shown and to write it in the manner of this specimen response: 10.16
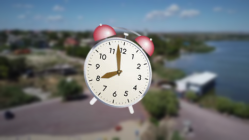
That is 7.58
